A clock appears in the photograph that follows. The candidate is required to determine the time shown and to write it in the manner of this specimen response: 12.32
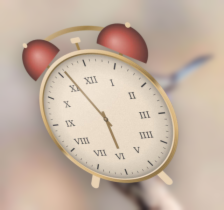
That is 5.56
